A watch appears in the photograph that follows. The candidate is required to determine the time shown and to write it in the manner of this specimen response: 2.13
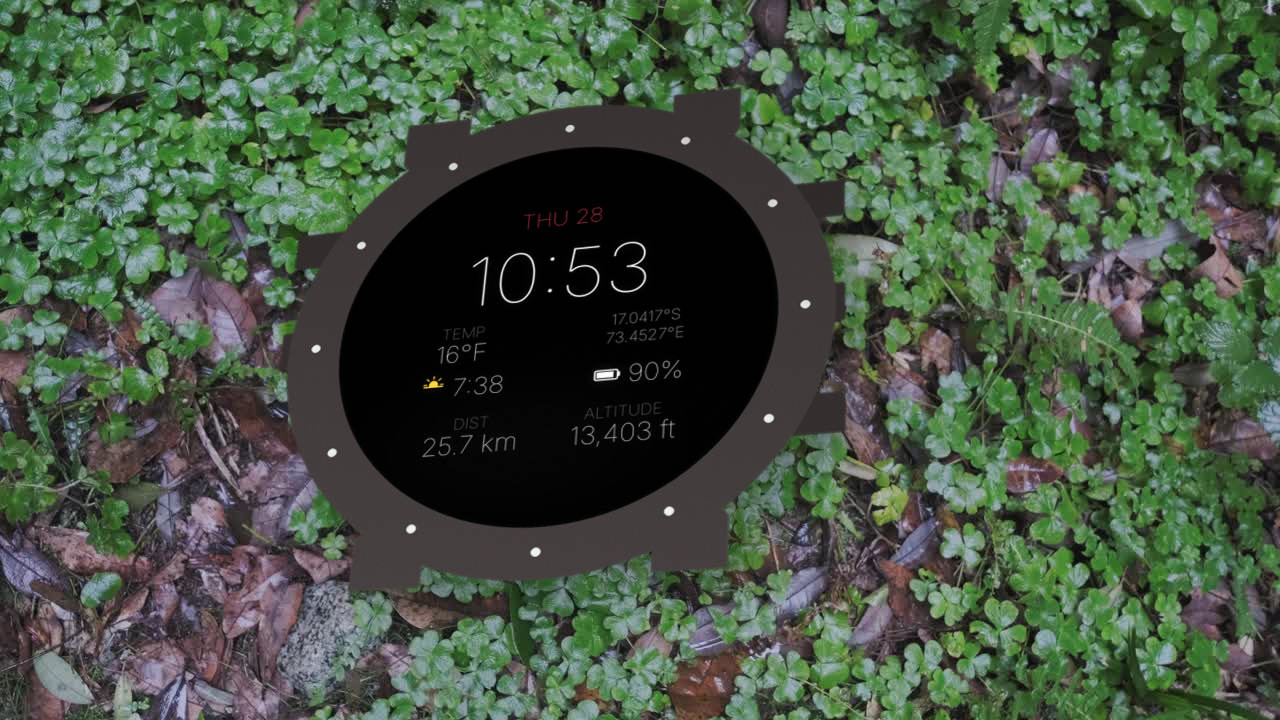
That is 10.53
